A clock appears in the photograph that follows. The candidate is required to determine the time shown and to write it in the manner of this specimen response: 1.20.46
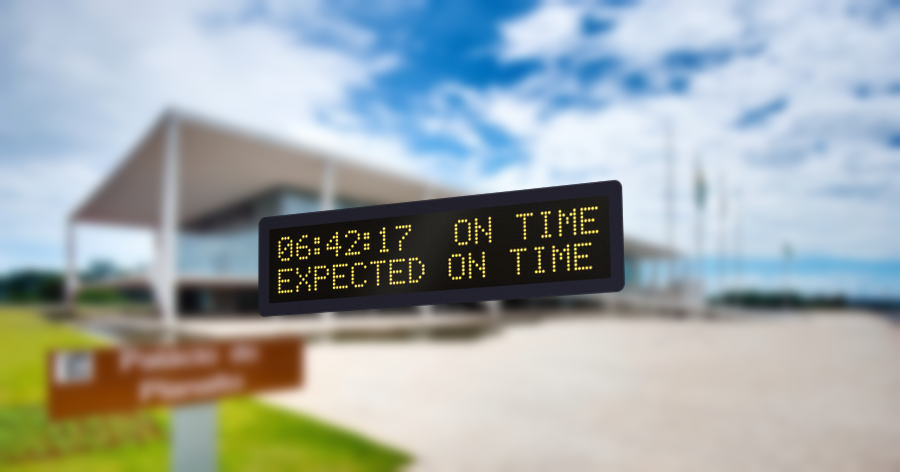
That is 6.42.17
